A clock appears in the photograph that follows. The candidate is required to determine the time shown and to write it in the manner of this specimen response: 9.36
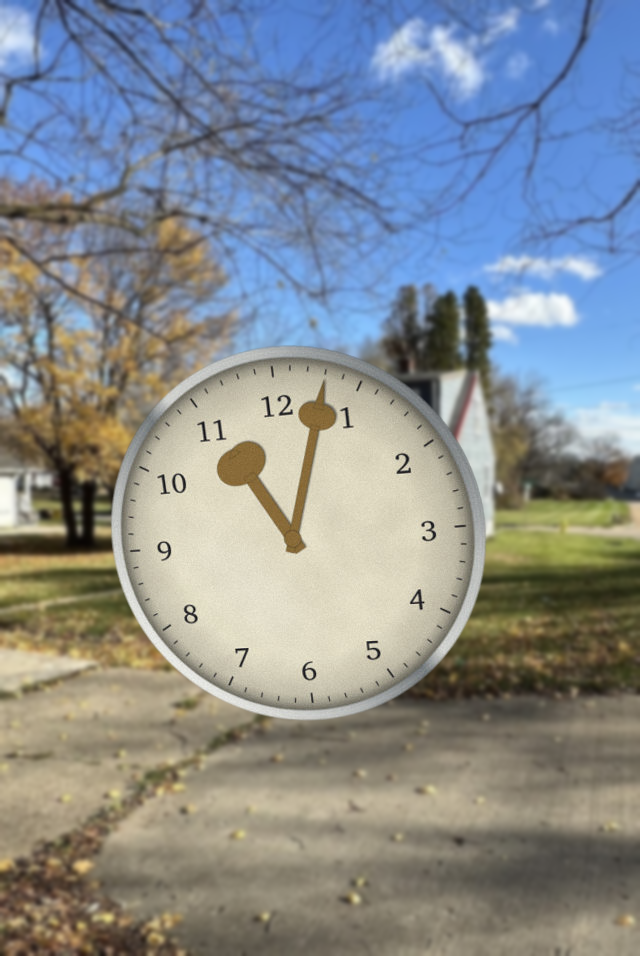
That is 11.03
